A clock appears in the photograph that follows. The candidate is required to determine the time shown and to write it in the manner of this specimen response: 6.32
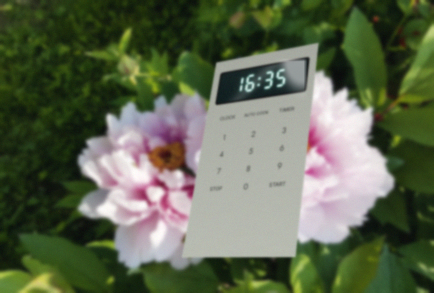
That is 16.35
